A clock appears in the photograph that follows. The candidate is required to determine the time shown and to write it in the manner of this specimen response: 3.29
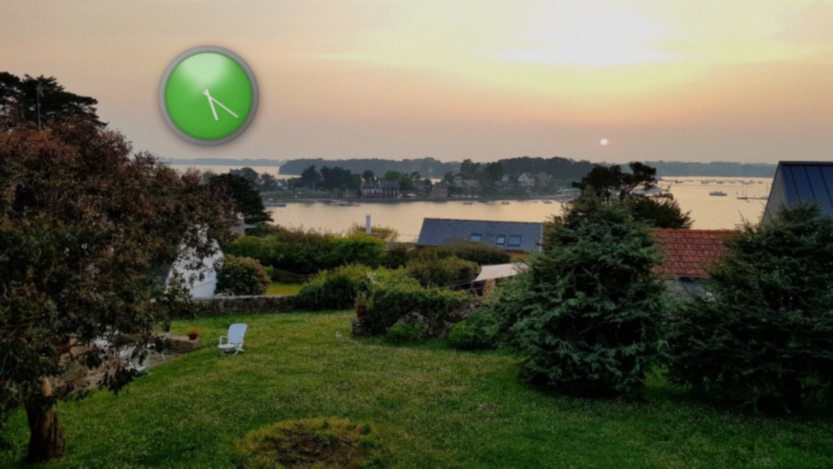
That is 5.21
